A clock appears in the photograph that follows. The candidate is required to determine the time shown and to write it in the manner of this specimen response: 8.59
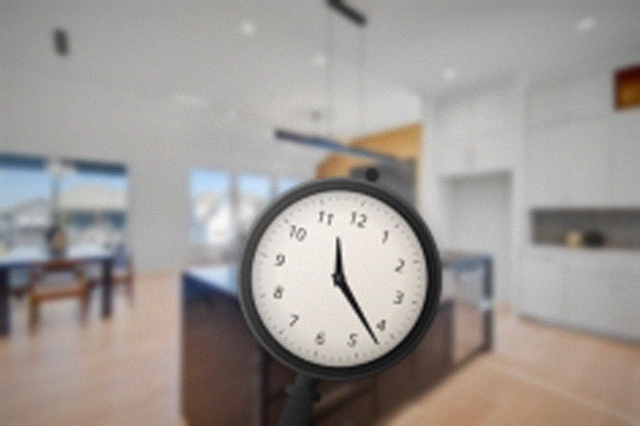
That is 11.22
